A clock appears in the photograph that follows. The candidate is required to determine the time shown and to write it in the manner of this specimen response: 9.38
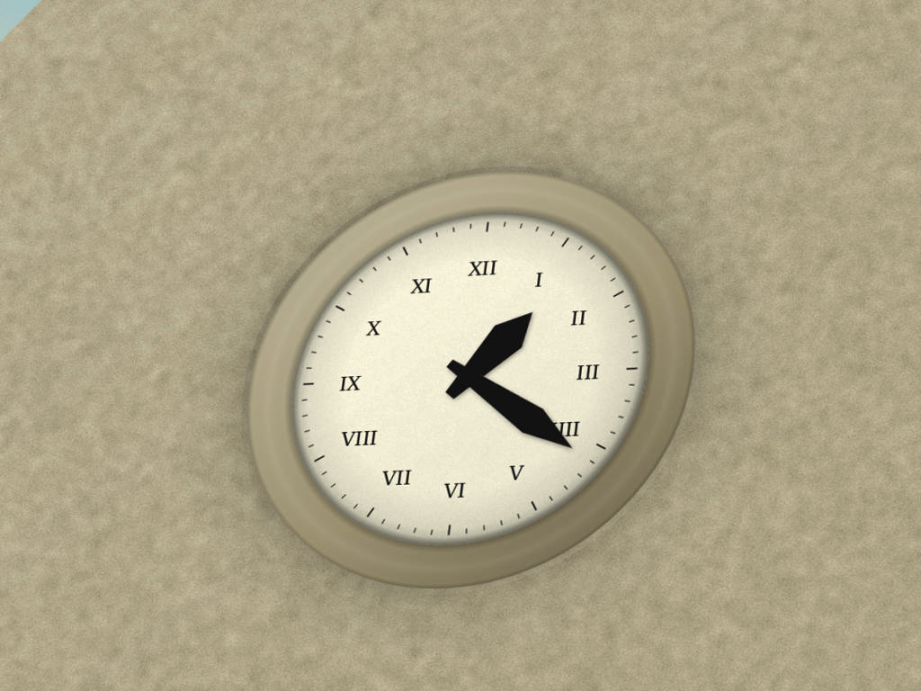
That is 1.21
